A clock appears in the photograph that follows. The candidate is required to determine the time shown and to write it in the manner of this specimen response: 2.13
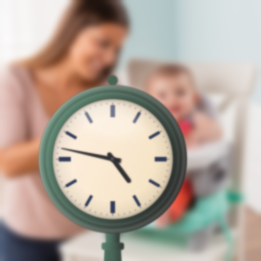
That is 4.47
